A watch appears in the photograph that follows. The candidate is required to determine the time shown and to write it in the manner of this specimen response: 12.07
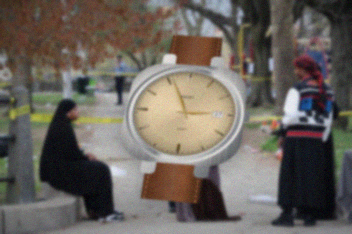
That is 2.56
